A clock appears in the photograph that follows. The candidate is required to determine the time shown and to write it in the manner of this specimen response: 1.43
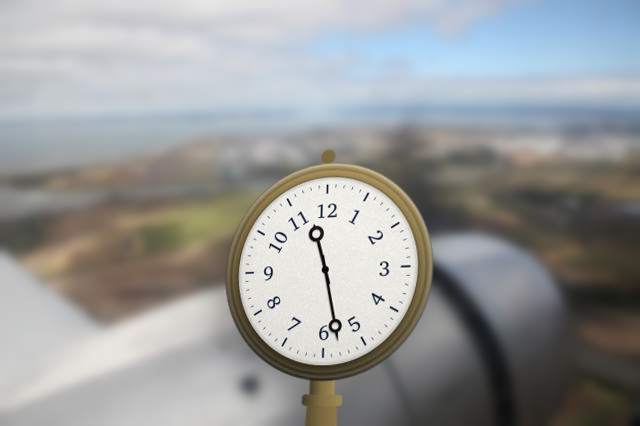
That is 11.28
